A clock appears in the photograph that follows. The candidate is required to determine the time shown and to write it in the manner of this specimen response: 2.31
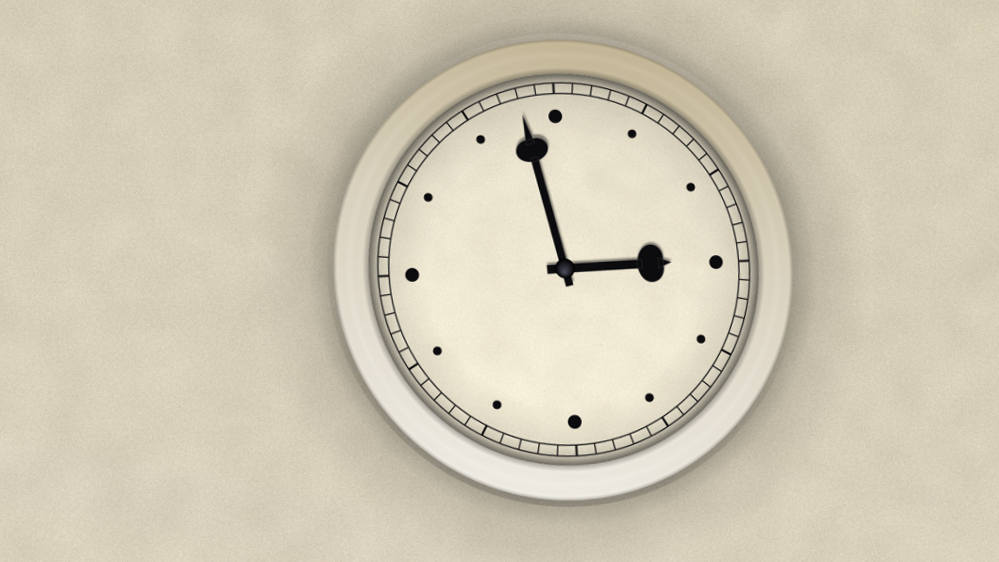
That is 2.58
